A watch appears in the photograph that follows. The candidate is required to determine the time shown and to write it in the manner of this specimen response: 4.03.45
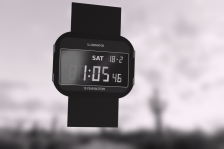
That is 1.05.46
